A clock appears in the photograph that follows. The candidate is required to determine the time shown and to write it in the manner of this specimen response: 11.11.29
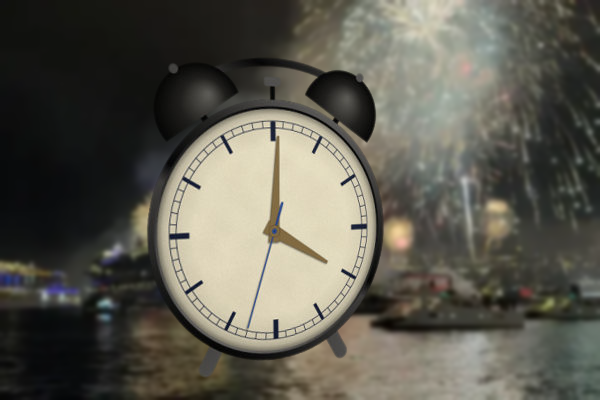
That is 4.00.33
